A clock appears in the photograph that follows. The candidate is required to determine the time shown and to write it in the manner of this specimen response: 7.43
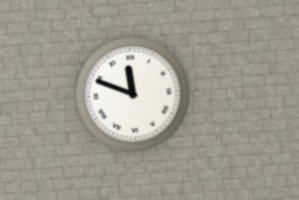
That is 11.49
